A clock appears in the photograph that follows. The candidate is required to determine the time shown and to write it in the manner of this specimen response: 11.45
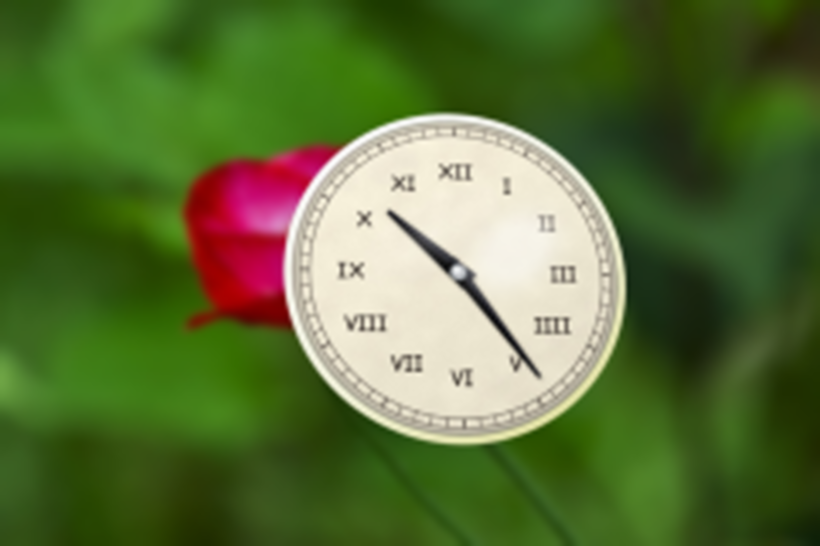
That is 10.24
